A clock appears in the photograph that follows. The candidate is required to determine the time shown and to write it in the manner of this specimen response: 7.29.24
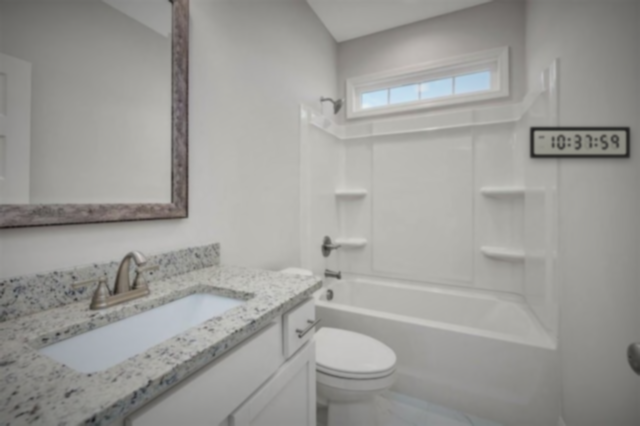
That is 10.37.59
